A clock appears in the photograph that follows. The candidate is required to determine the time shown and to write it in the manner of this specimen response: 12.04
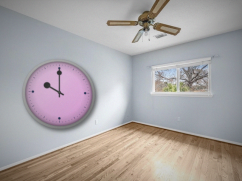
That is 10.00
